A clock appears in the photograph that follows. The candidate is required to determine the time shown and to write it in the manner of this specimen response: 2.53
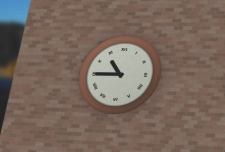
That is 10.45
